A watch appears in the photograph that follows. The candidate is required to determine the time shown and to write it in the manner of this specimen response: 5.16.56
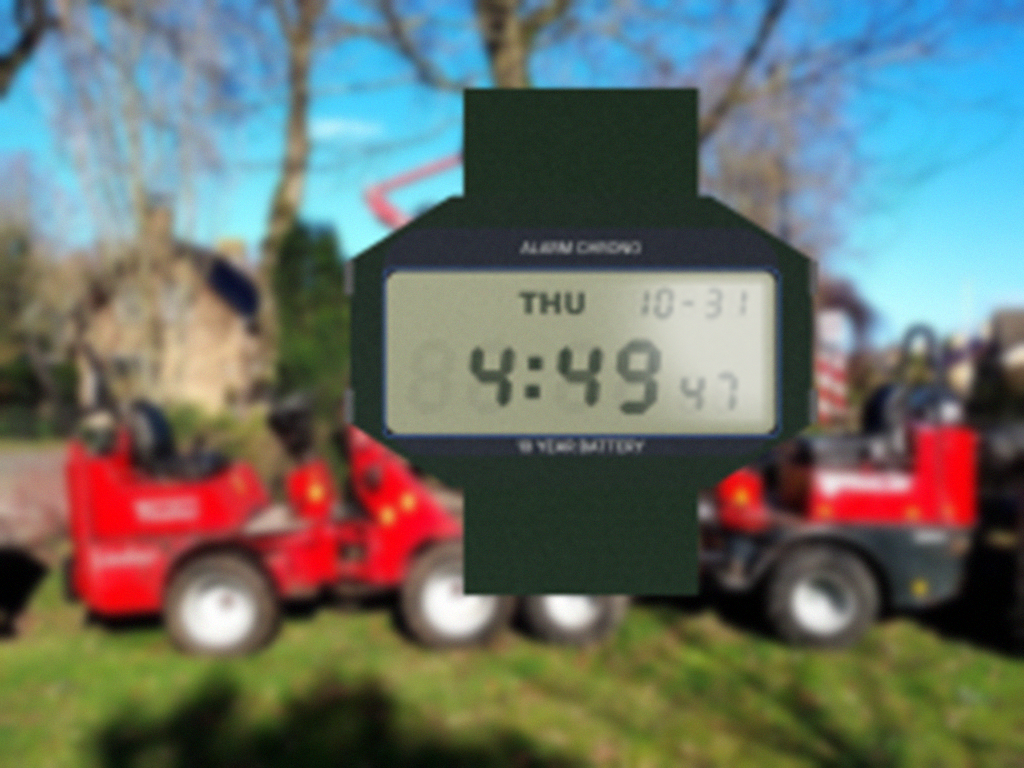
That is 4.49.47
